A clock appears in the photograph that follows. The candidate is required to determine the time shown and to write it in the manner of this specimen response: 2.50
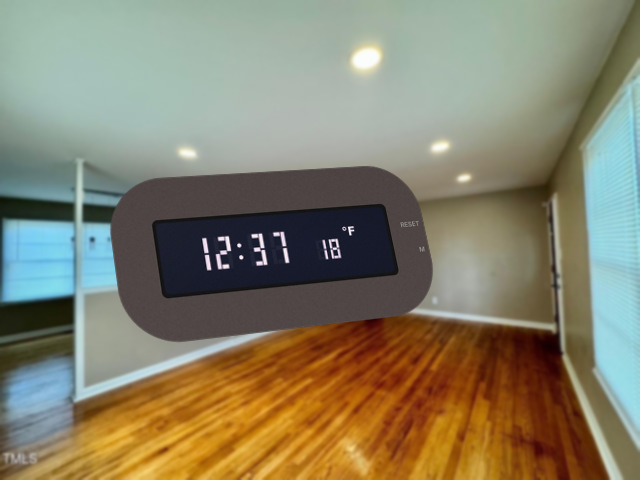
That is 12.37
